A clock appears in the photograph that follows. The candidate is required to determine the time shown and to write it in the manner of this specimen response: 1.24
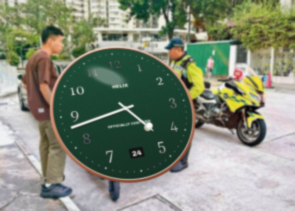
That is 4.43
